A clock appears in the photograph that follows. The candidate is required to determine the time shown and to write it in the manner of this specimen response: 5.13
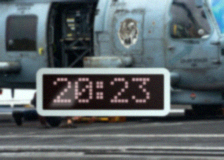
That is 20.23
